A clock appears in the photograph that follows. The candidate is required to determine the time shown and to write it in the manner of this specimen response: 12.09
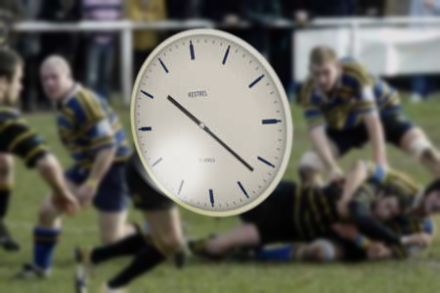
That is 10.22
